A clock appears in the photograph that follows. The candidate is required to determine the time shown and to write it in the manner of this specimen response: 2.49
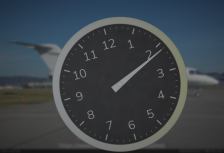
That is 2.11
